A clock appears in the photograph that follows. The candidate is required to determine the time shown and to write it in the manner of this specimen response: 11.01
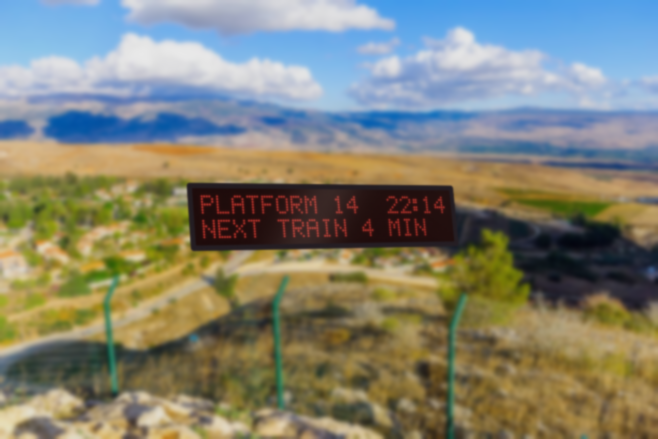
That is 22.14
